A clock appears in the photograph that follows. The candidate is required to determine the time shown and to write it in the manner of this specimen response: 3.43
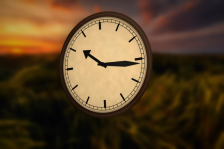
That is 10.16
